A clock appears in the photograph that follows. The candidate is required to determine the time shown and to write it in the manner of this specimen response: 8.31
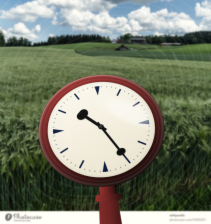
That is 10.25
